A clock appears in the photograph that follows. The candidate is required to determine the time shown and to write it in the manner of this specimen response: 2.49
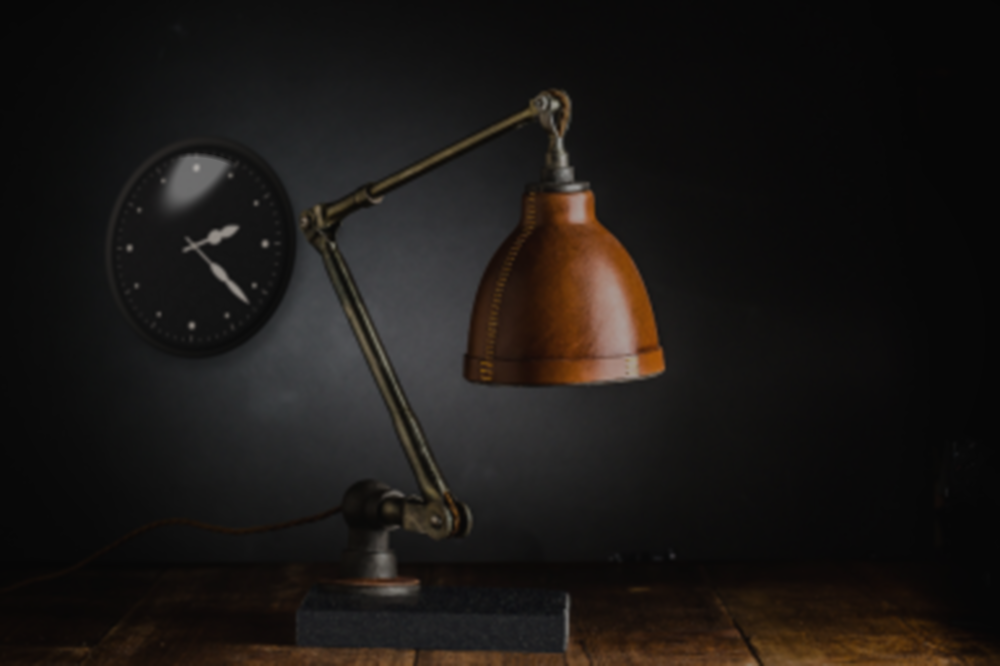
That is 2.22
